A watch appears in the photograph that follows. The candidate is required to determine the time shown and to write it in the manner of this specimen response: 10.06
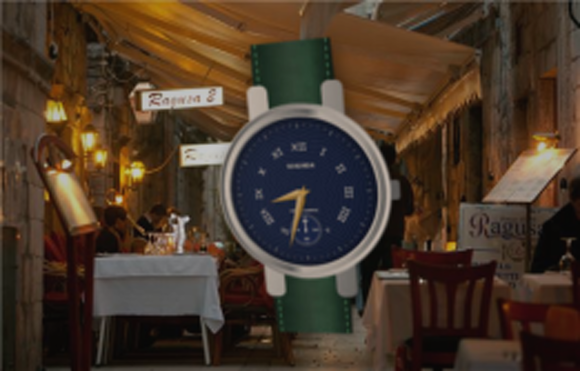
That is 8.33
